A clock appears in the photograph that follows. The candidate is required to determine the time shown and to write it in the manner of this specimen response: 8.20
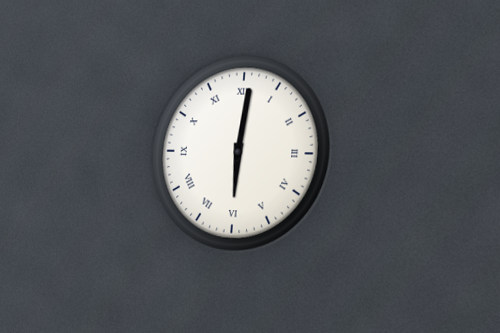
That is 6.01
